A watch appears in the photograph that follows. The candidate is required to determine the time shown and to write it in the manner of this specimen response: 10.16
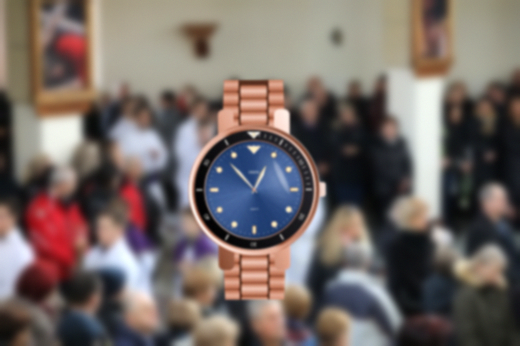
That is 12.53
